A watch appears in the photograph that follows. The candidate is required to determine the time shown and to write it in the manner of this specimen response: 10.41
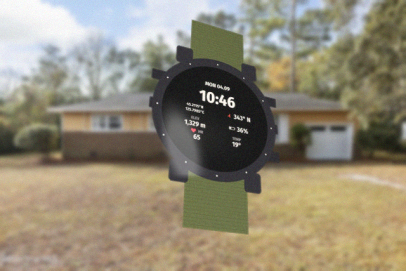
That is 10.46
